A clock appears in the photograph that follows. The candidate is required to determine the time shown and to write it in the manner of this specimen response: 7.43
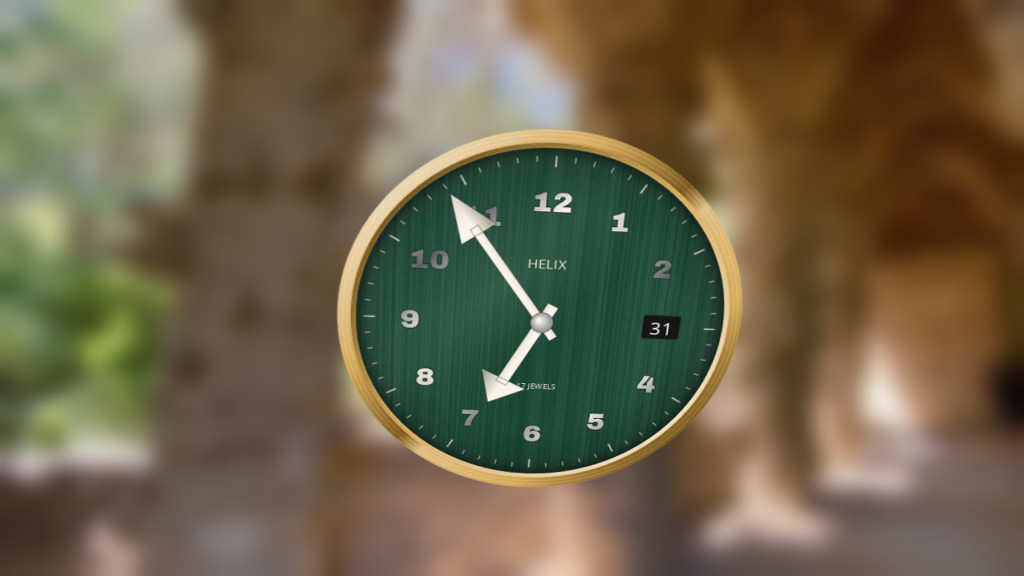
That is 6.54
